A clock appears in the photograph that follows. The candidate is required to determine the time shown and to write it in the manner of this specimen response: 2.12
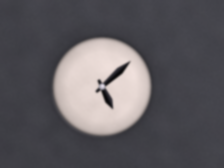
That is 5.08
